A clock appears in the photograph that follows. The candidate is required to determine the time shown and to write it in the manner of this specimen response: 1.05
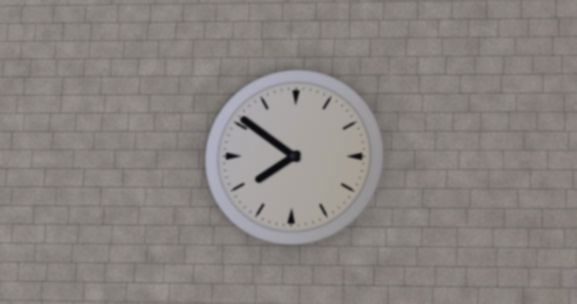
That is 7.51
